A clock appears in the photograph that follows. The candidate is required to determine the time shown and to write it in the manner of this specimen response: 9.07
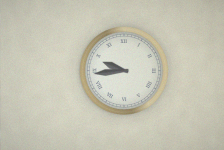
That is 9.44
